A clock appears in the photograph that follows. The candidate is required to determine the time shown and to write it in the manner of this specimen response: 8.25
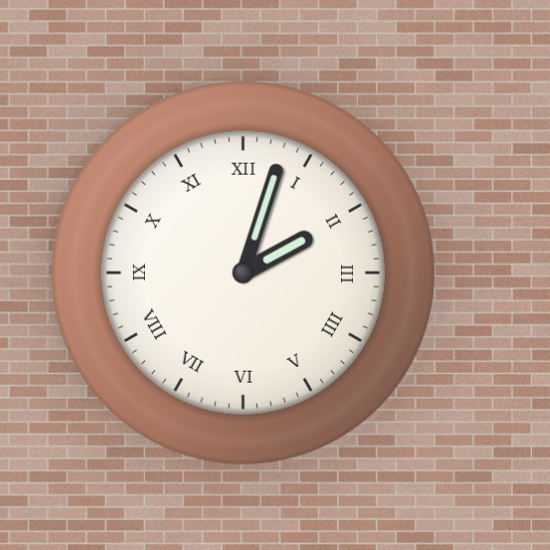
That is 2.03
